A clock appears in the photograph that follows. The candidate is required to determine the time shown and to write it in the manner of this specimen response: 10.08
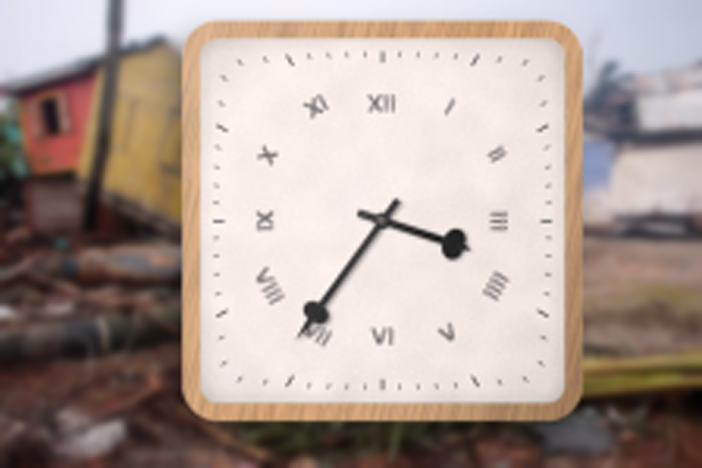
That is 3.36
